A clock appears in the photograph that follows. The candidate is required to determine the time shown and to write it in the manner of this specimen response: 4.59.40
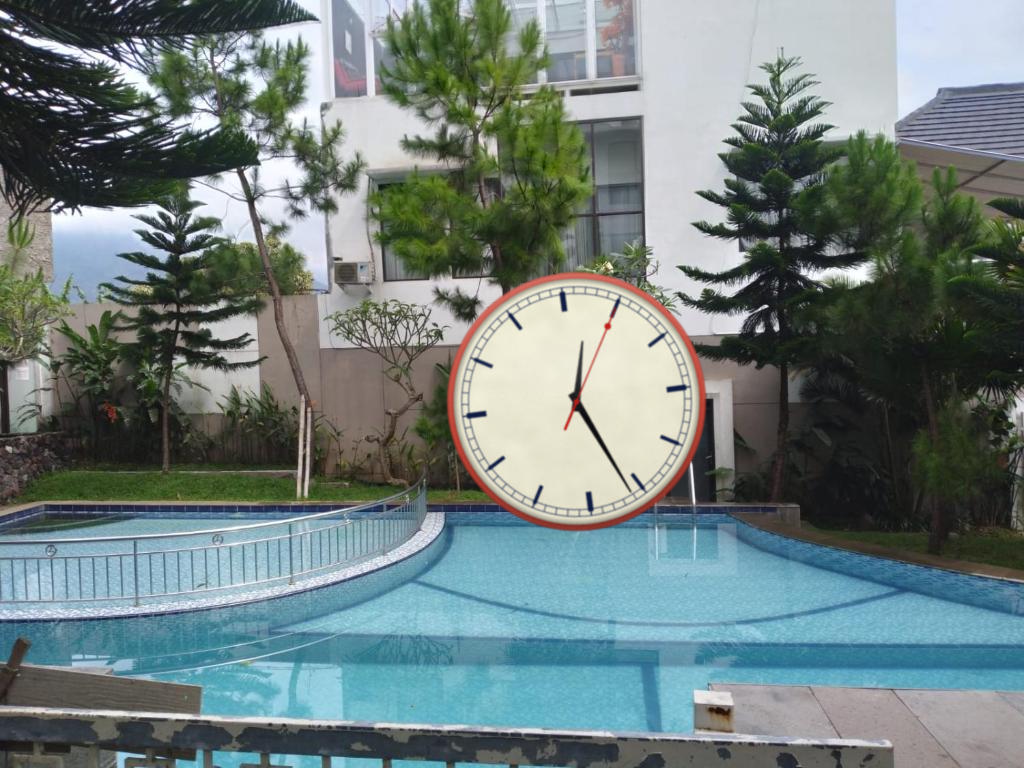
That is 12.26.05
